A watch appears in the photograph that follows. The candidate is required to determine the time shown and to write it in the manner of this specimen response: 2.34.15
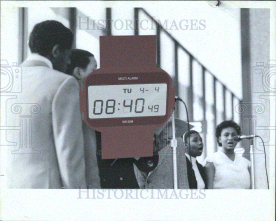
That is 8.40.49
